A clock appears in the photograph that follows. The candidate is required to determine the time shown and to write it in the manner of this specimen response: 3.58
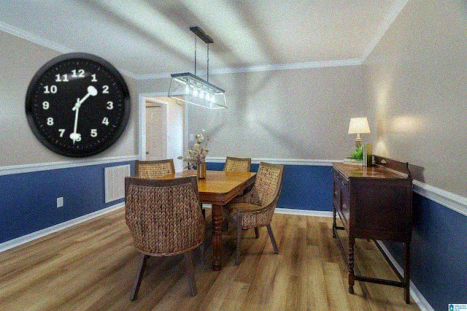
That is 1.31
